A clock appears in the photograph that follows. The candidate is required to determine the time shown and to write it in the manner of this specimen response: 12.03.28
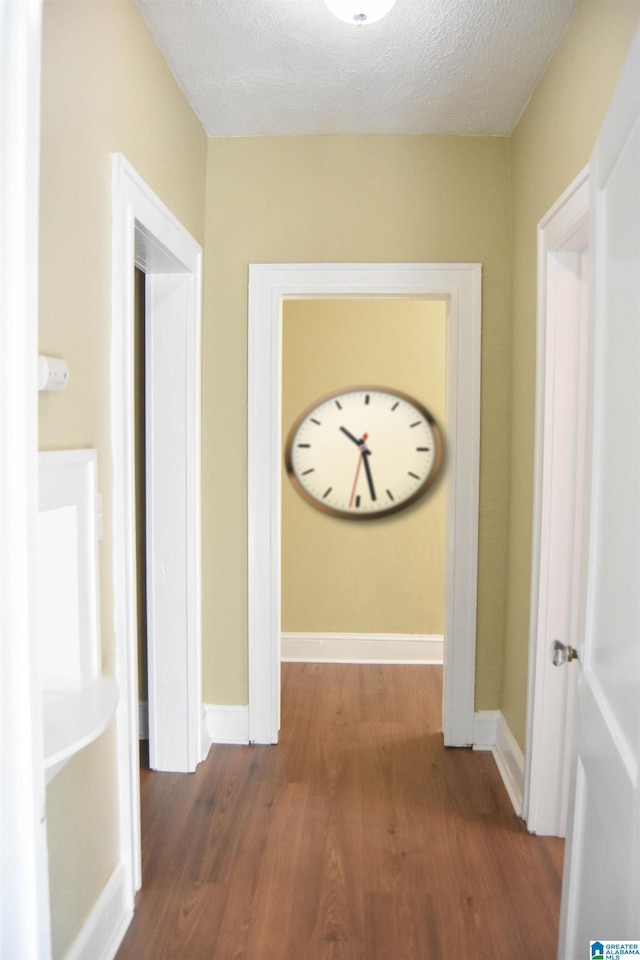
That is 10.27.31
